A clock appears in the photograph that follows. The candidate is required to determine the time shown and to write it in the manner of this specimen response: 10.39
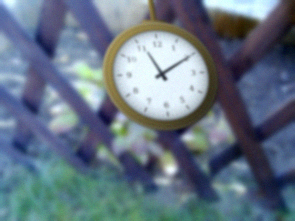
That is 11.10
